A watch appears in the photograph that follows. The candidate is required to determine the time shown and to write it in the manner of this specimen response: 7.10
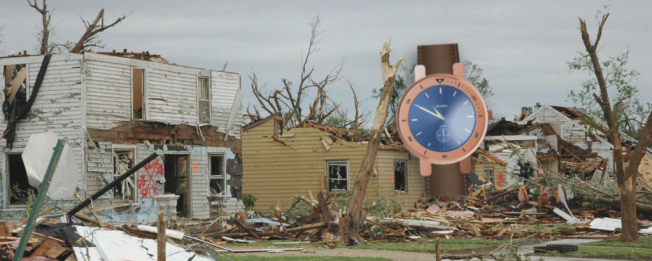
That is 10.50
